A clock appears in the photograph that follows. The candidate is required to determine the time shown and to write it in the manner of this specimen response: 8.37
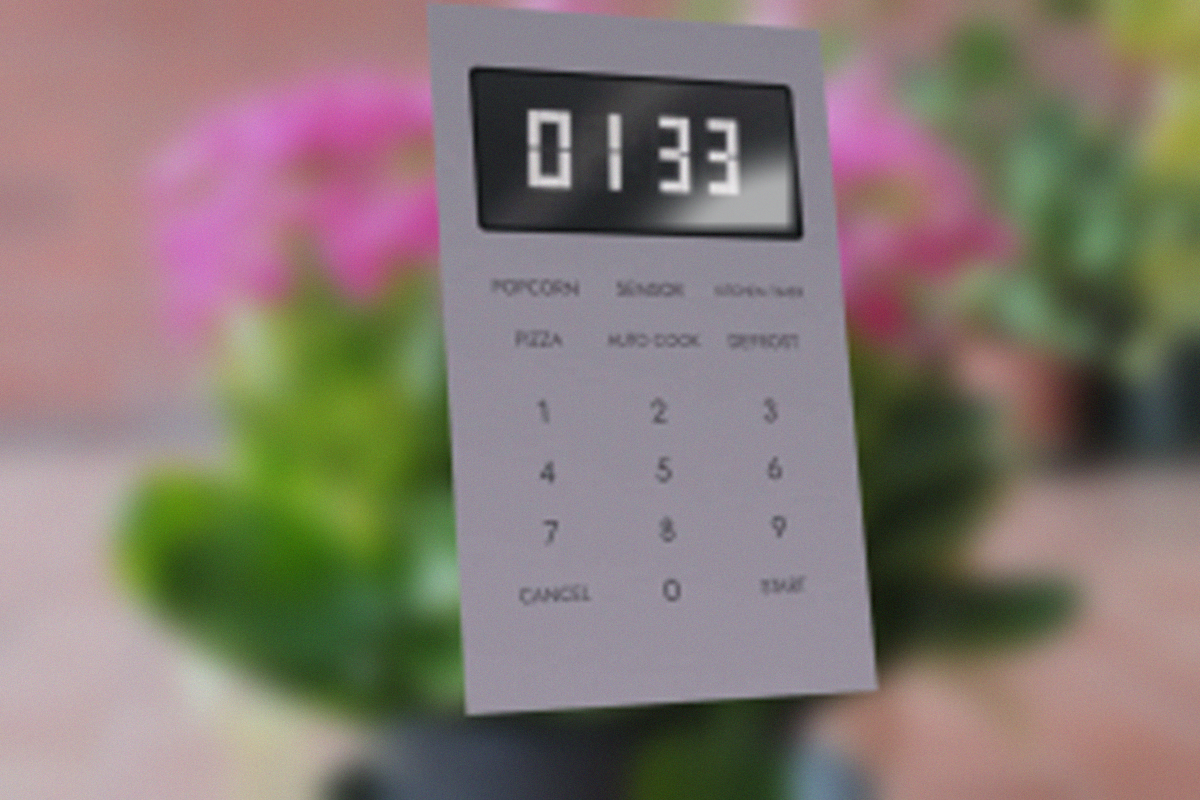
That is 1.33
